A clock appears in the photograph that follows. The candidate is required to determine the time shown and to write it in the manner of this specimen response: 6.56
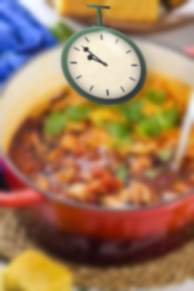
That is 9.52
